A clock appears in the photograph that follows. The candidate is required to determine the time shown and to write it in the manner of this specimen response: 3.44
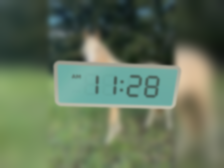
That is 11.28
